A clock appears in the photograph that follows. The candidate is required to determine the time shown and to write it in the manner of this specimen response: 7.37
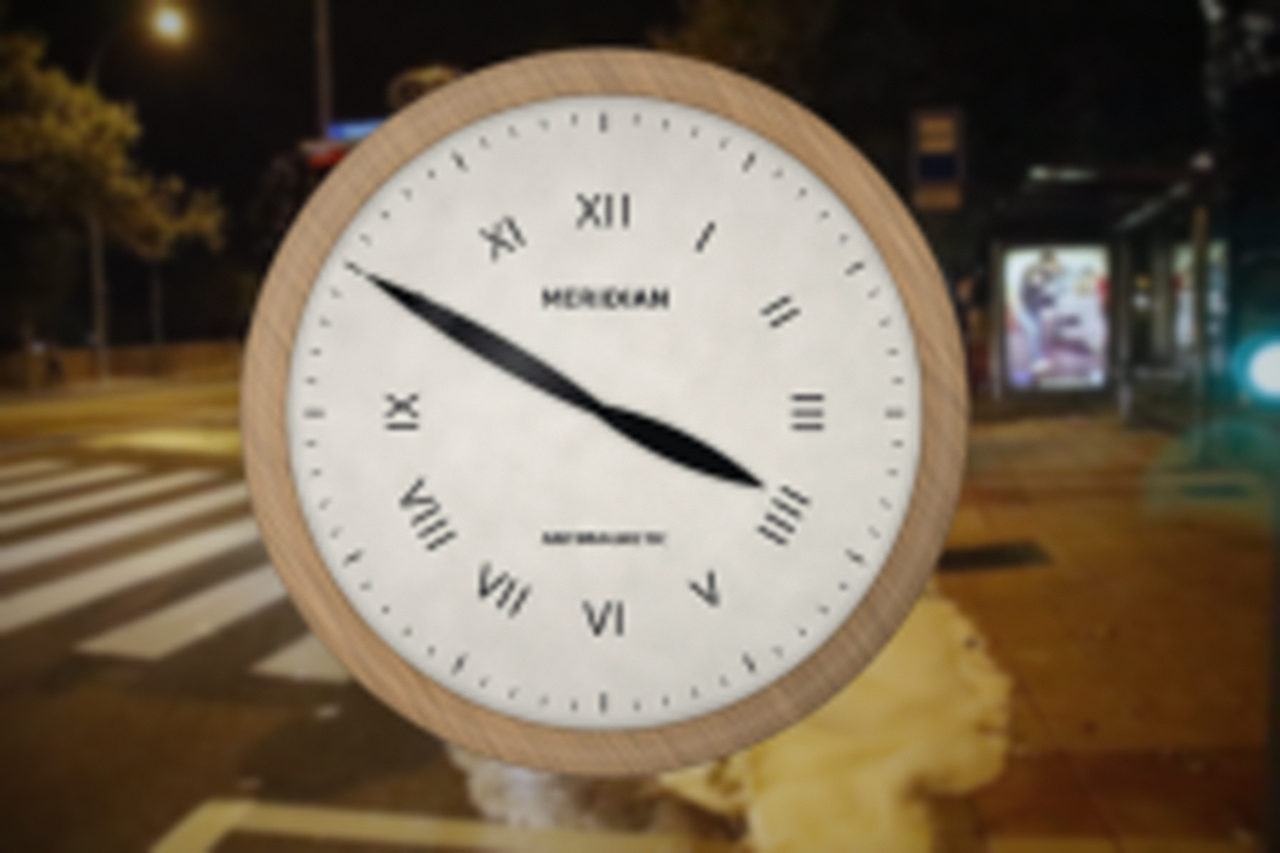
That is 3.50
